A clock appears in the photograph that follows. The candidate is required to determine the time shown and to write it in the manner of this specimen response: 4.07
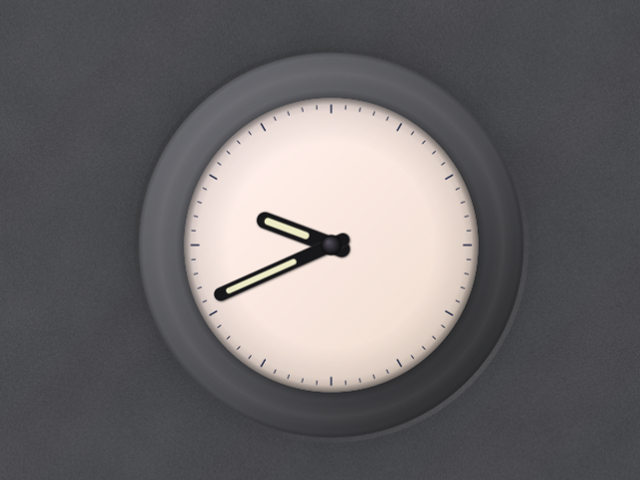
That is 9.41
